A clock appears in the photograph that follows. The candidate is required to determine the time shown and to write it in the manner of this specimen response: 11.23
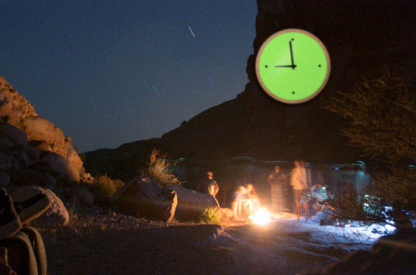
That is 8.59
